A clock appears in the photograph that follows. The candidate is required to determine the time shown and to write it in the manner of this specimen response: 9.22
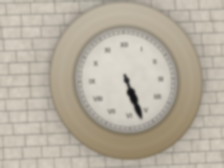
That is 5.27
